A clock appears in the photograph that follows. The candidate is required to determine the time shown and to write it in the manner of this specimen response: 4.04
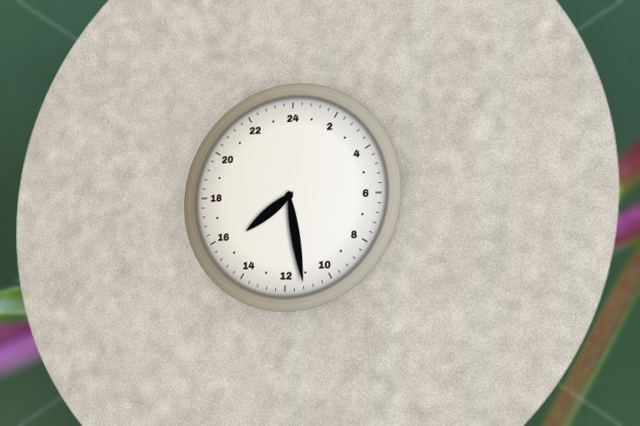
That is 15.28
